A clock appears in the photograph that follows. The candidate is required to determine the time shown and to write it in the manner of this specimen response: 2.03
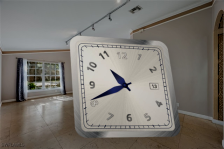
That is 10.41
